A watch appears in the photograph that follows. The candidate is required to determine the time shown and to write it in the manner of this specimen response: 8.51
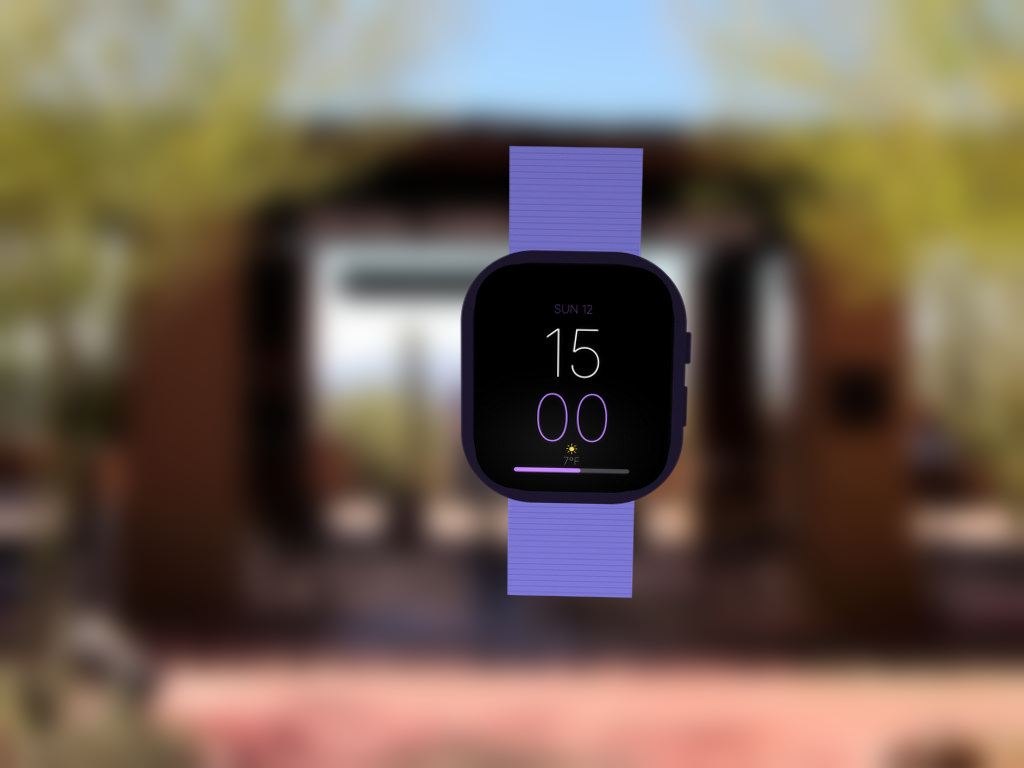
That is 15.00
